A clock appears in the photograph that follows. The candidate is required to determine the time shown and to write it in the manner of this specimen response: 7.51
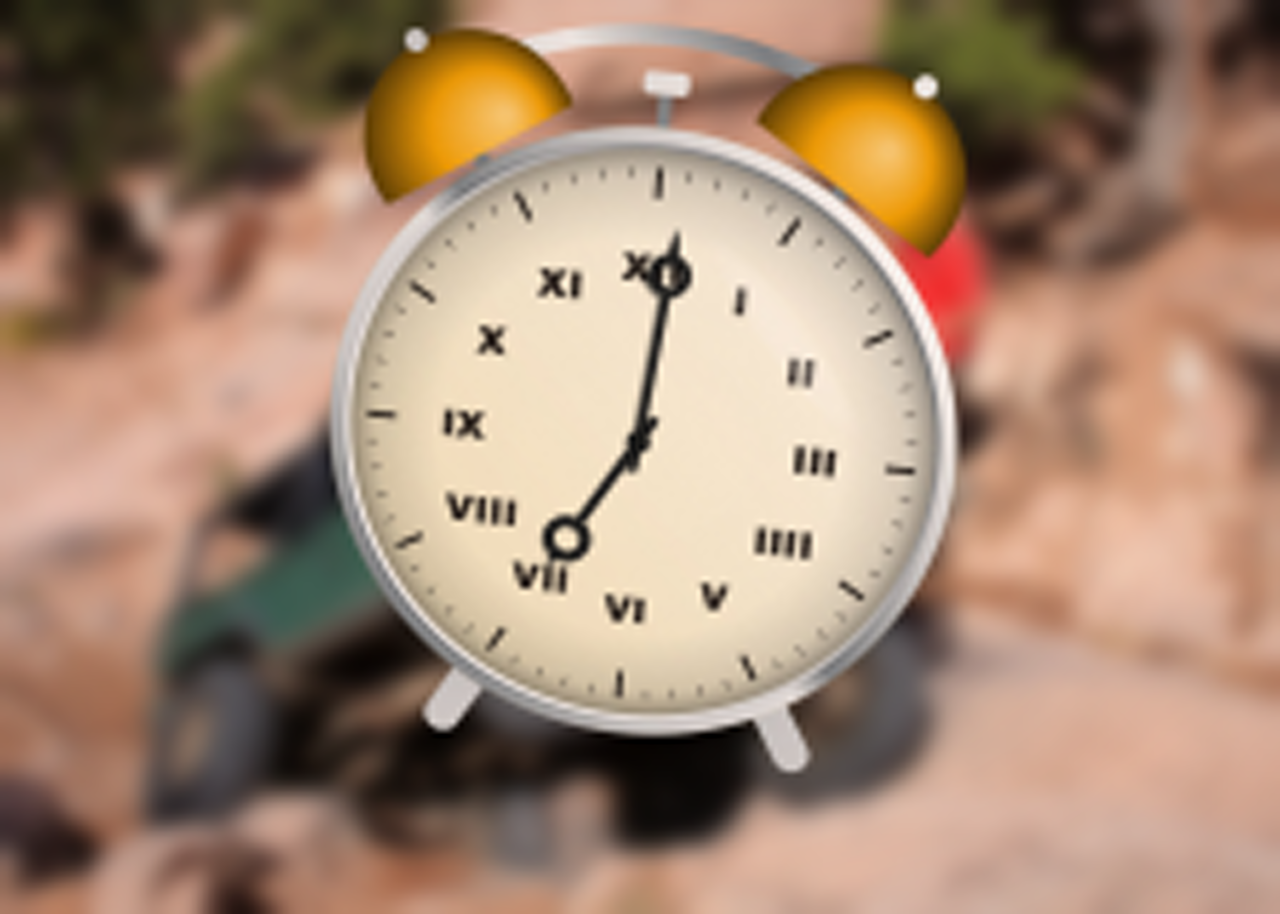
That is 7.01
